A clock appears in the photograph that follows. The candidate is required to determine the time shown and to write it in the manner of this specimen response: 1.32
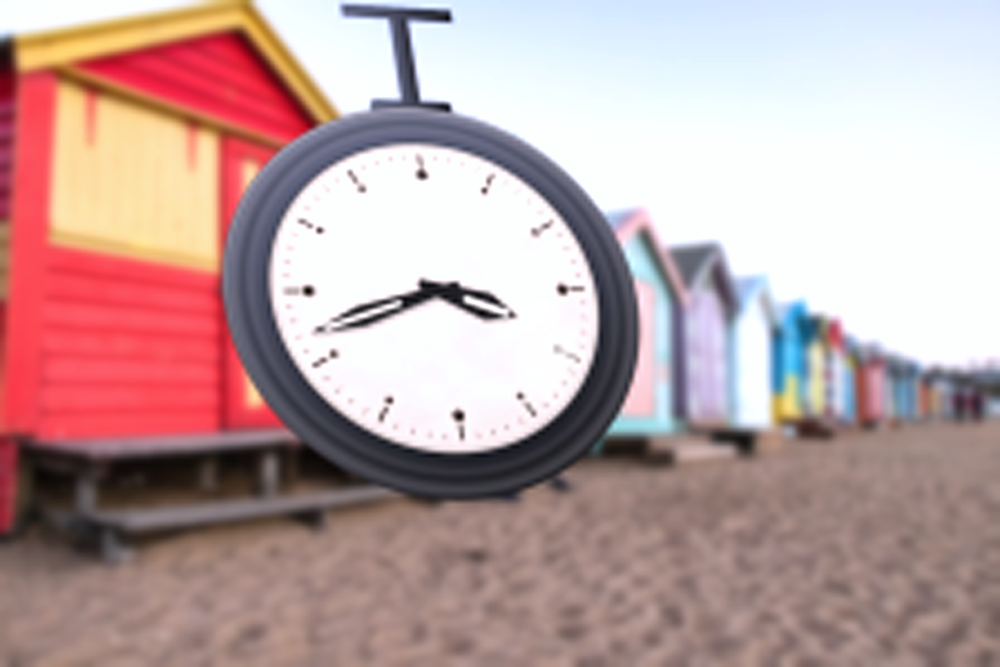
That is 3.42
